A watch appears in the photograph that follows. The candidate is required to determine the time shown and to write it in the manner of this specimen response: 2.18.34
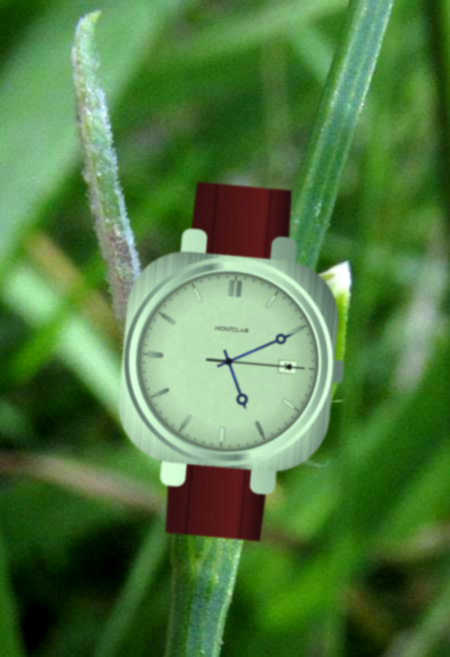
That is 5.10.15
